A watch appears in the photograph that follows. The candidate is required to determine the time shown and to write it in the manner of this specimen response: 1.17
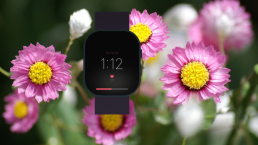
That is 1.12
